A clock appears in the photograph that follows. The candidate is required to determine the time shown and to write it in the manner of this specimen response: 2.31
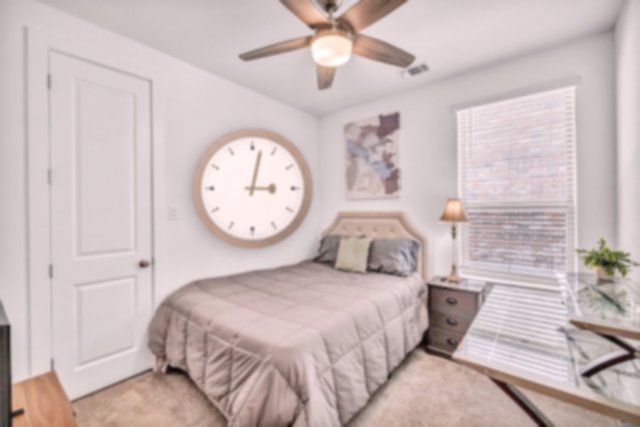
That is 3.02
